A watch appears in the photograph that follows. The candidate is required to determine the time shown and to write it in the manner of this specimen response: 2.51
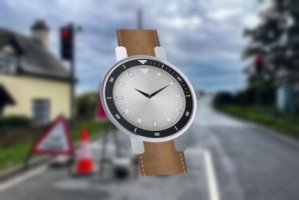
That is 10.10
